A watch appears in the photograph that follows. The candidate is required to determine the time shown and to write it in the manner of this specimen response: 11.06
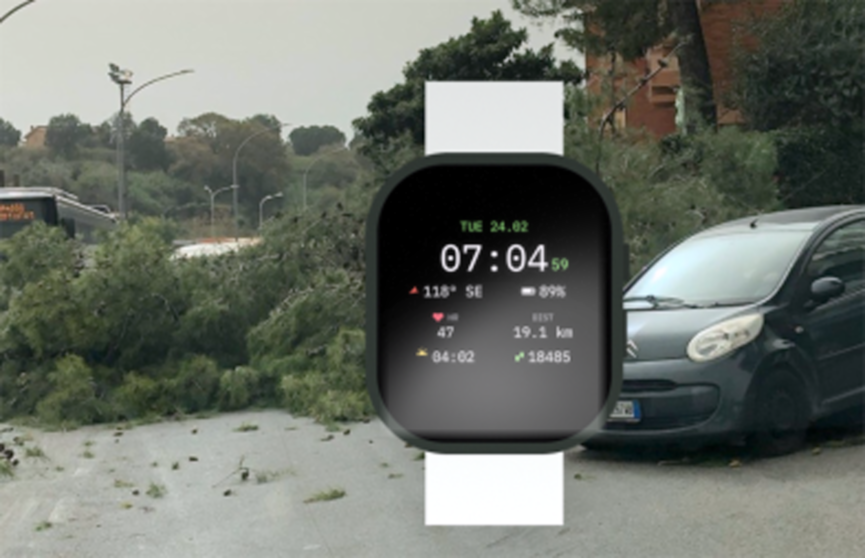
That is 7.04
